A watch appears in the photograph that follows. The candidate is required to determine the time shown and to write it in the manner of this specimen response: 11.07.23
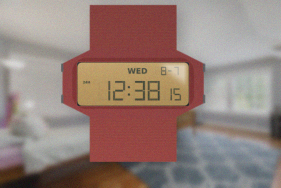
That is 12.38.15
